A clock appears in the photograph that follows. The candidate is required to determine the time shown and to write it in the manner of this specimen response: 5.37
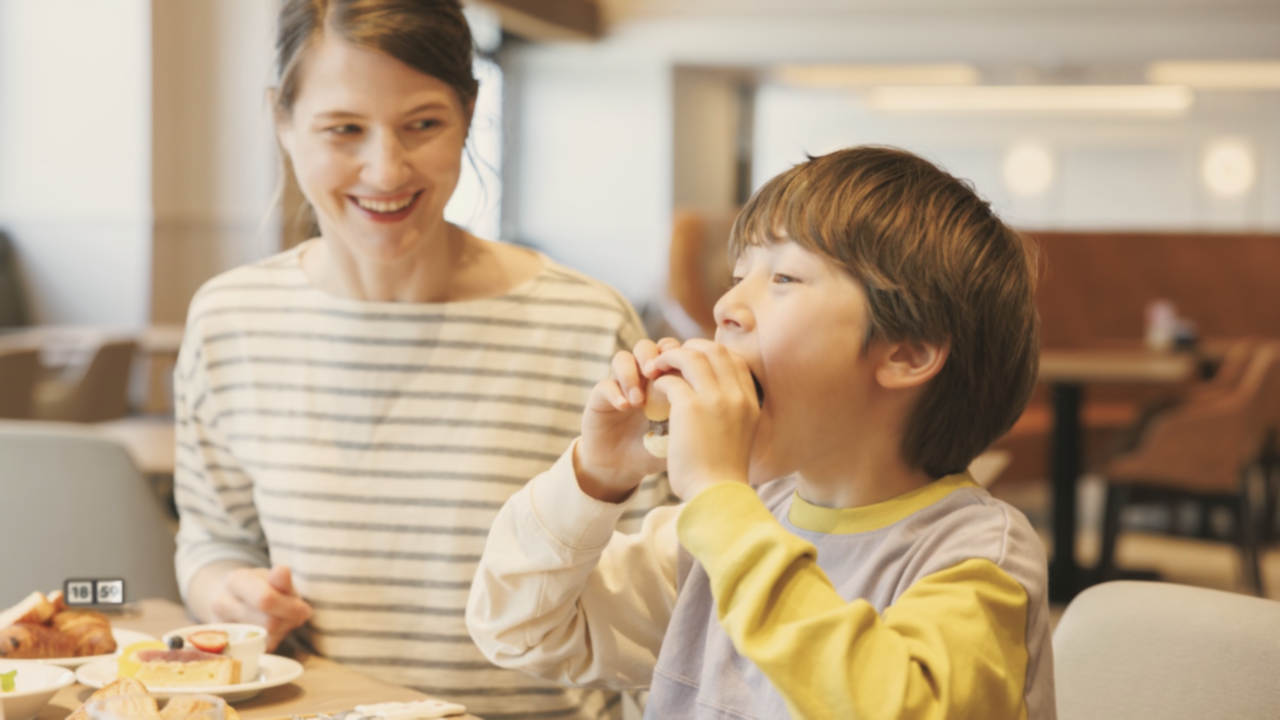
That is 18.59
